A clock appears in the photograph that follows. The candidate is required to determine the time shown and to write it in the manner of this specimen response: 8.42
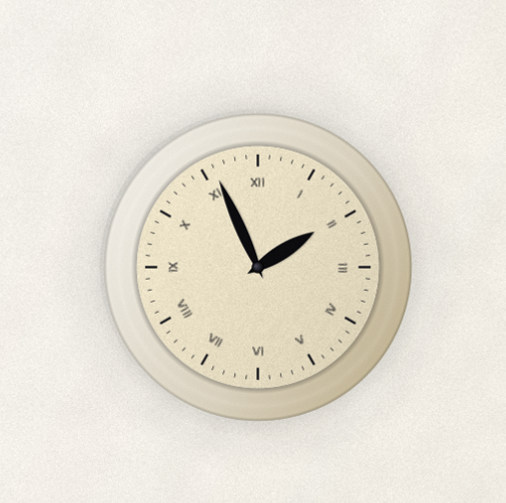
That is 1.56
